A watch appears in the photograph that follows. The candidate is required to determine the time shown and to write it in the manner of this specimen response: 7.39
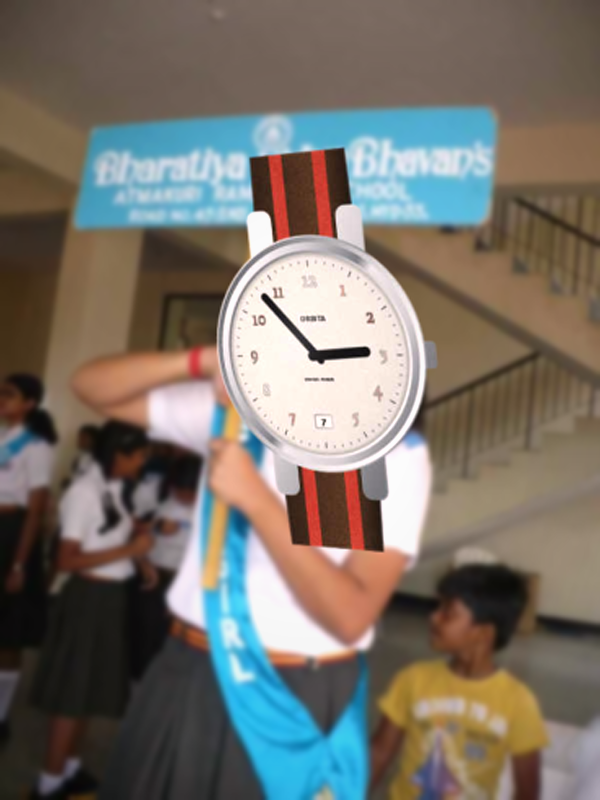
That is 2.53
